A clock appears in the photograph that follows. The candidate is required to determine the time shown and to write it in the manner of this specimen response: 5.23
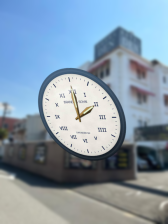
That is 2.00
